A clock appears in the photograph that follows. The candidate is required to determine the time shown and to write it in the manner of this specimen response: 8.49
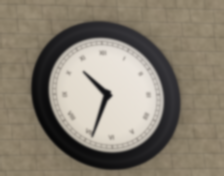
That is 10.34
